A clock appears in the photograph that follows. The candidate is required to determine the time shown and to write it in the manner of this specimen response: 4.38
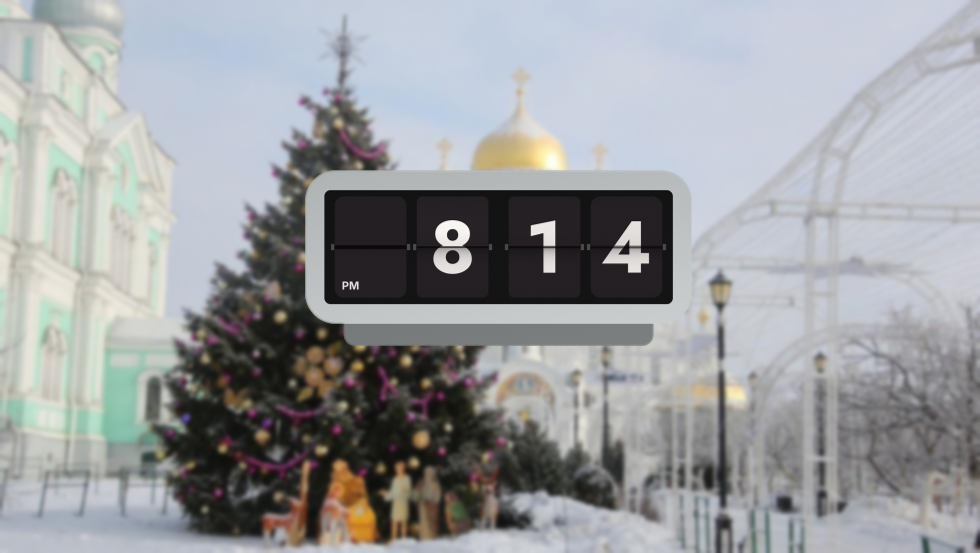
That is 8.14
